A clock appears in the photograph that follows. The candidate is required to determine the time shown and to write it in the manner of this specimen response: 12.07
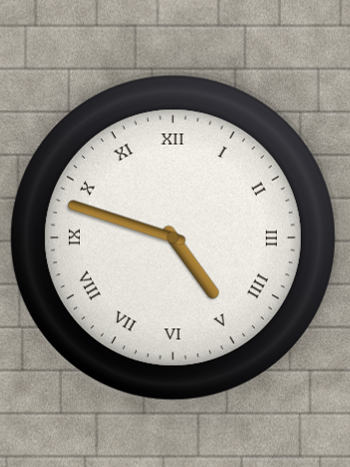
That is 4.48
